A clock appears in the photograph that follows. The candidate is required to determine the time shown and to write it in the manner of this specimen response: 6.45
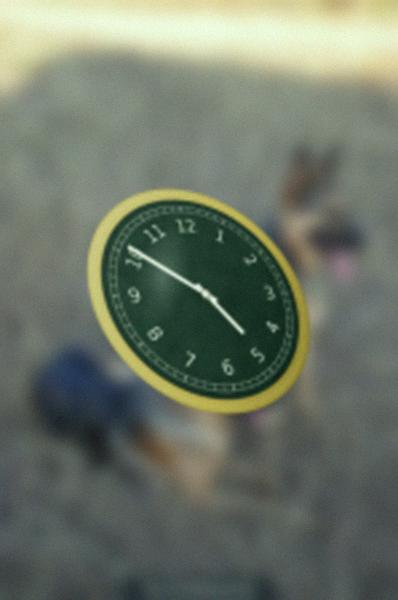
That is 4.51
